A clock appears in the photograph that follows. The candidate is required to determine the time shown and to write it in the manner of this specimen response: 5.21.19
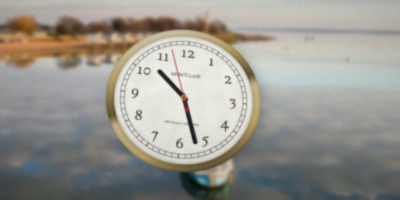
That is 10.26.57
